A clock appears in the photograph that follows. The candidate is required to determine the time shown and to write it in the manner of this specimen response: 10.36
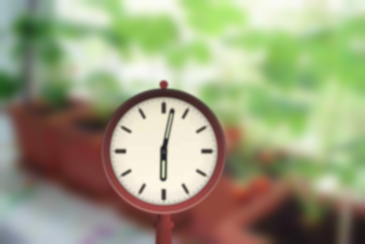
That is 6.02
